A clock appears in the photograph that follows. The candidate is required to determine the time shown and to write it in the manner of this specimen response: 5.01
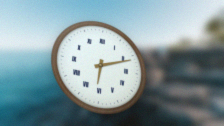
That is 6.11
